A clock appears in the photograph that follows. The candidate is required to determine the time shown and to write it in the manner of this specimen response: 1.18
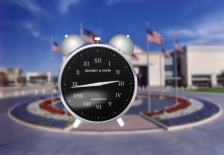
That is 2.44
